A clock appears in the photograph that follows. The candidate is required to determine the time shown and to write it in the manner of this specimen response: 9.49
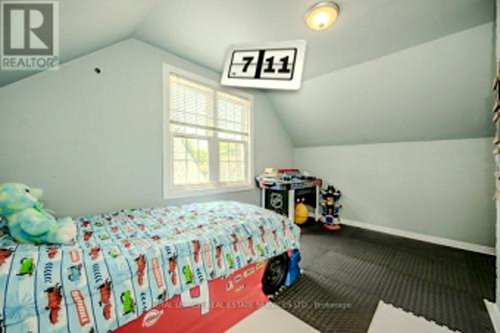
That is 7.11
